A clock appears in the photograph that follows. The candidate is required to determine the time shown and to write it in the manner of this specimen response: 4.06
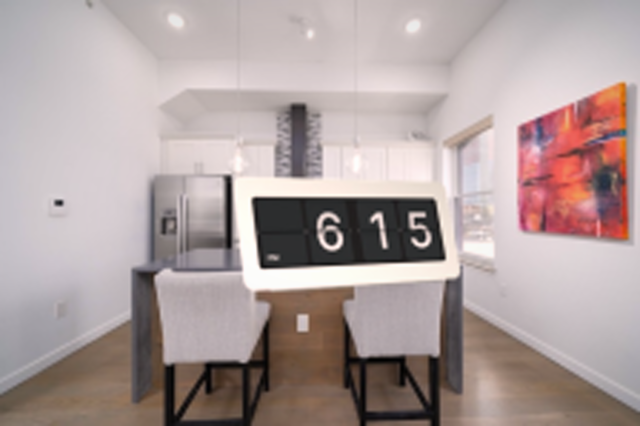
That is 6.15
